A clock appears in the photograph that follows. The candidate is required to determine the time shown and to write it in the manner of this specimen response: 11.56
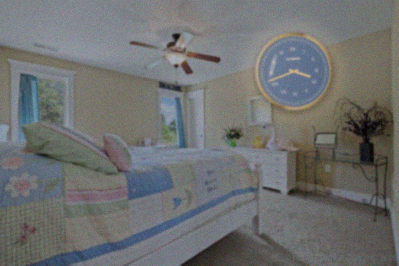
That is 3.42
